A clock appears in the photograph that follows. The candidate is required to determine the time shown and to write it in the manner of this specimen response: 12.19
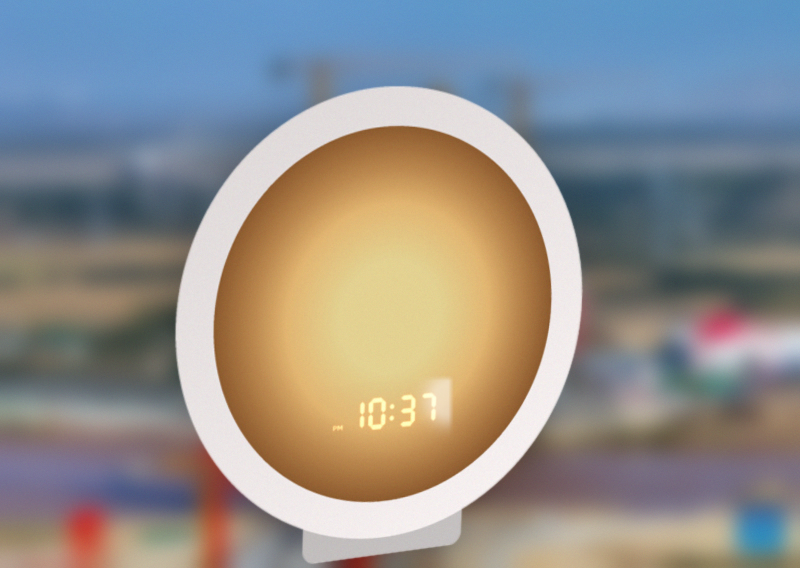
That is 10.37
